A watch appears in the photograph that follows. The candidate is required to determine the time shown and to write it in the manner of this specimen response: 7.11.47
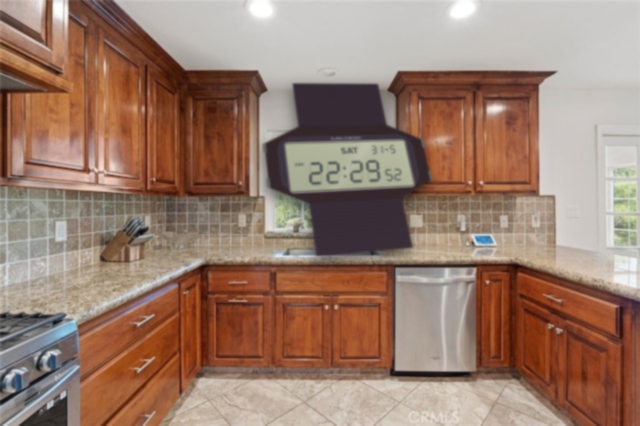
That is 22.29.52
